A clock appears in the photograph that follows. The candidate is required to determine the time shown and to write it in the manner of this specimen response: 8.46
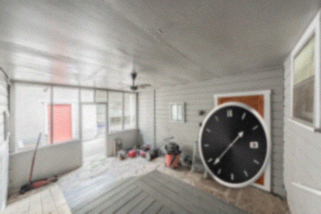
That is 1.38
